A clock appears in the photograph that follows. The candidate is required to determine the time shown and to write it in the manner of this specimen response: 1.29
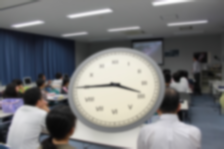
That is 3.45
